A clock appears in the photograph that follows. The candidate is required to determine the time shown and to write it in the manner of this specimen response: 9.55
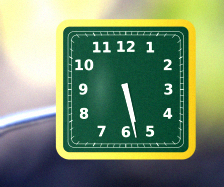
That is 5.28
